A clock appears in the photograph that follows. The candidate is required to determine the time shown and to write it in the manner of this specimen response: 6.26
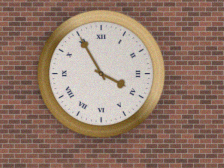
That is 3.55
